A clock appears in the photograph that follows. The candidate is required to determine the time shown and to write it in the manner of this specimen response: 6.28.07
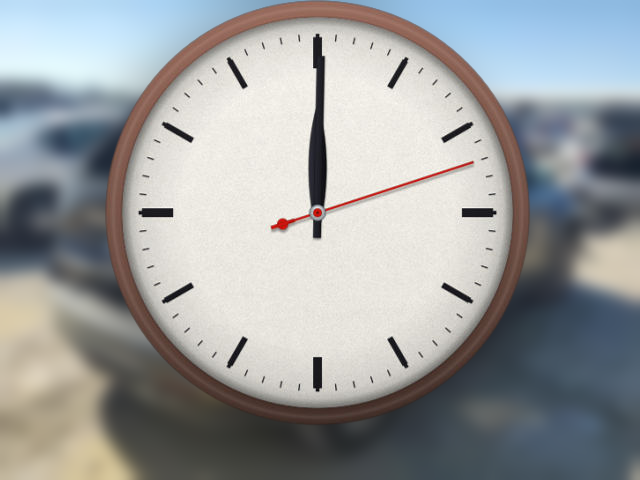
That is 12.00.12
